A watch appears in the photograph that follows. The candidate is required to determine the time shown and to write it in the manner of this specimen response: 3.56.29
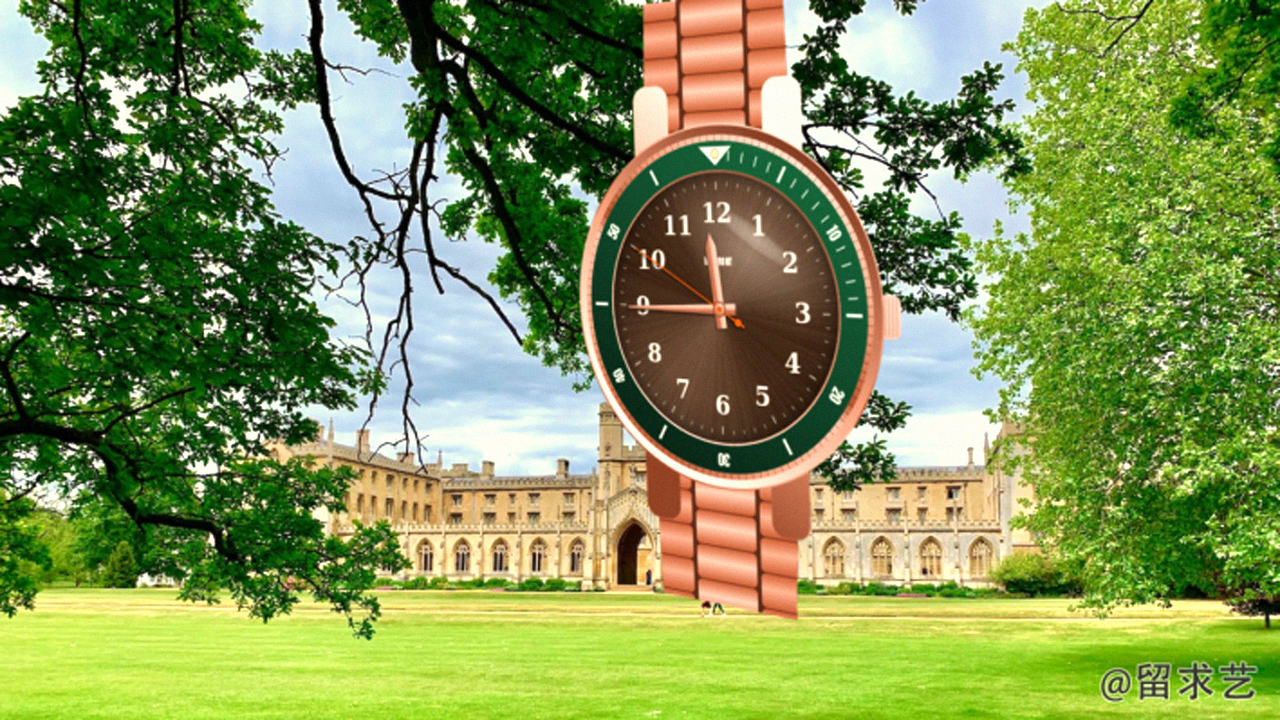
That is 11.44.50
